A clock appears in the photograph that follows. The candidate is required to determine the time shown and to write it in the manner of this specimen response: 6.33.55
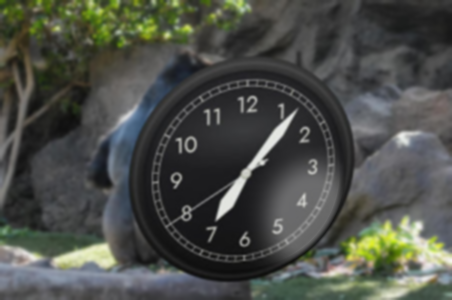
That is 7.06.40
